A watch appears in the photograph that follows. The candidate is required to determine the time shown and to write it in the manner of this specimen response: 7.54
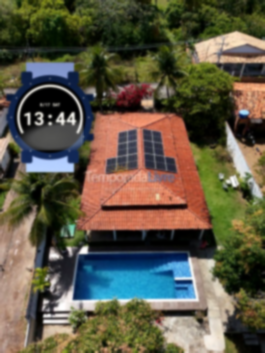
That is 13.44
